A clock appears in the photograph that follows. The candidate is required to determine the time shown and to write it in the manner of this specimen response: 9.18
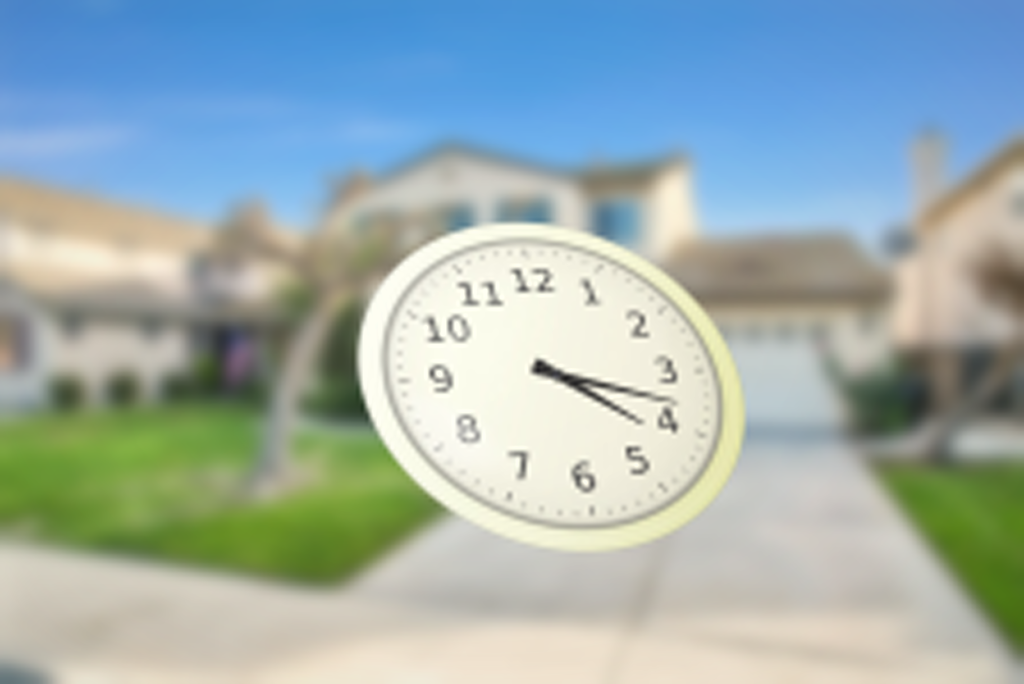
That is 4.18
